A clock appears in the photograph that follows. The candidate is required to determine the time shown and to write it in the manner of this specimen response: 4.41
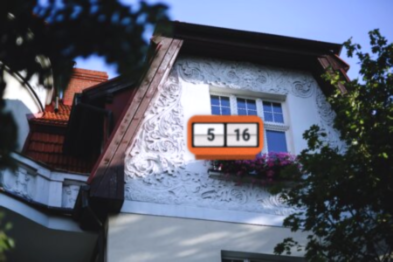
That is 5.16
